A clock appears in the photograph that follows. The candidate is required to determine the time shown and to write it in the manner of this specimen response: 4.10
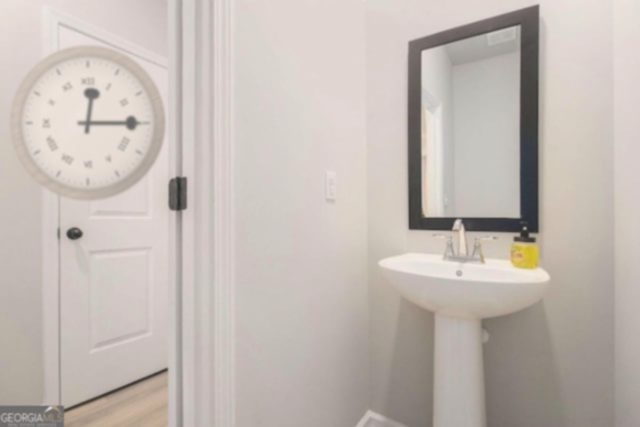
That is 12.15
